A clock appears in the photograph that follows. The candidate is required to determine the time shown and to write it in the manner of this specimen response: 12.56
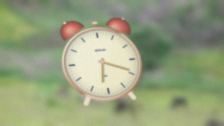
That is 6.19
